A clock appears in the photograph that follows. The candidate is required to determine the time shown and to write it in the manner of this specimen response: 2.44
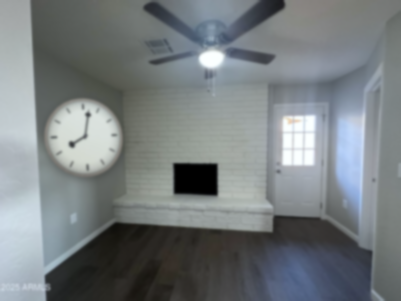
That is 8.02
